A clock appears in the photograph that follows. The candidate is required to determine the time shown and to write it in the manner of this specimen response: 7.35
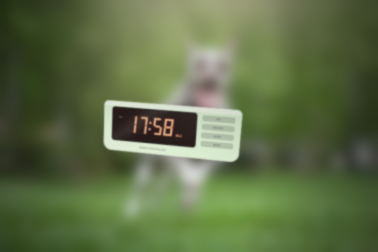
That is 17.58
